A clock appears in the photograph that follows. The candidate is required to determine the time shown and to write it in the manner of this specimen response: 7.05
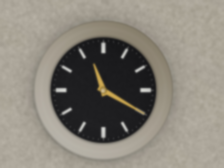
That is 11.20
